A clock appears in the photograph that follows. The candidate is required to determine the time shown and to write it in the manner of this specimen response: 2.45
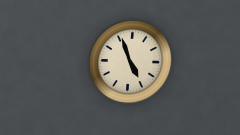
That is 4.56
